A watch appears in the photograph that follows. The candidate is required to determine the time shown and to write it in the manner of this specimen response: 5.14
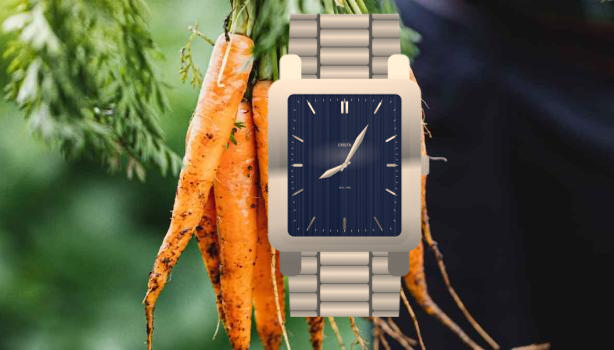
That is 8.05
